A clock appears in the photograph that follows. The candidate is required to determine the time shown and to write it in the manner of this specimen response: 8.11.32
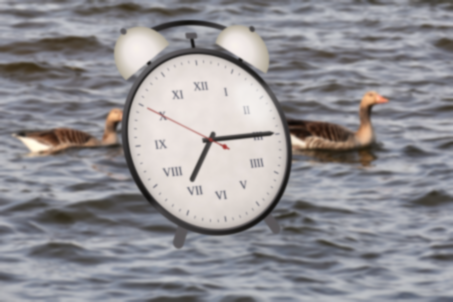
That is 7.14.50
